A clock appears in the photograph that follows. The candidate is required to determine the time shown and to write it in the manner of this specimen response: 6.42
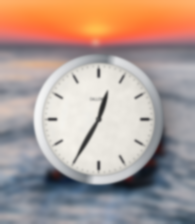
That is 12.35
